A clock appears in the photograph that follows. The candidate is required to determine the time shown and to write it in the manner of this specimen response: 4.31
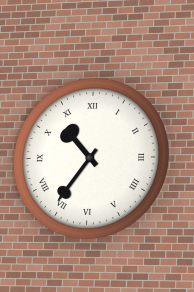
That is 10.36
